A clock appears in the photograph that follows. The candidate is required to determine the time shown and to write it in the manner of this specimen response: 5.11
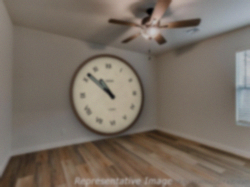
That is 10.52
